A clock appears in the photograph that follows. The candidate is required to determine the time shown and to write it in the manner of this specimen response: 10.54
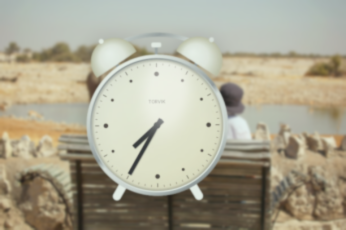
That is 7.35
